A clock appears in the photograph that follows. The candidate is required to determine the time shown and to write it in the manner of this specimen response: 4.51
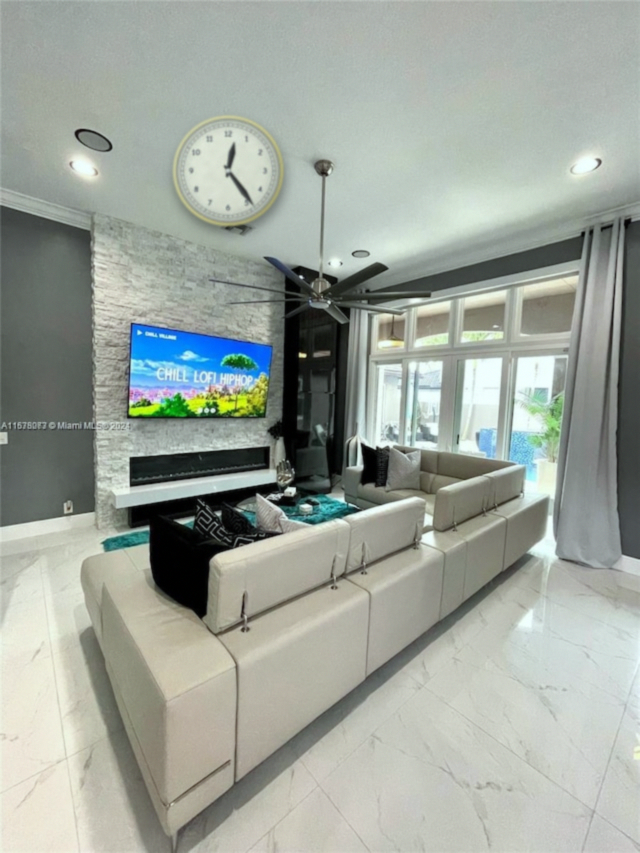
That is 12.24
